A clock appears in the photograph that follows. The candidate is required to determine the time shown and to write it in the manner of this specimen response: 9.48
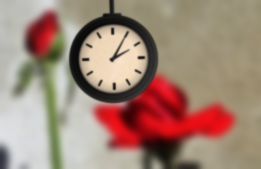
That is 2.05
